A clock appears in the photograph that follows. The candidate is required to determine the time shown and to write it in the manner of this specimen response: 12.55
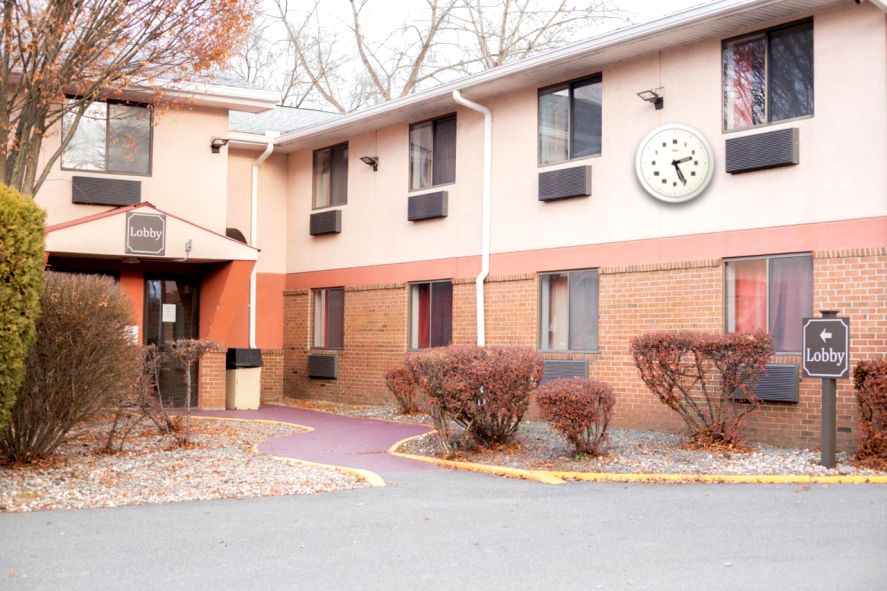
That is 2.26
